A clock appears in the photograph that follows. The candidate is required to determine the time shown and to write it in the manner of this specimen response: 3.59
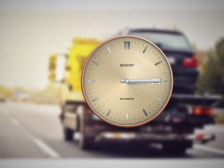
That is 3.15
